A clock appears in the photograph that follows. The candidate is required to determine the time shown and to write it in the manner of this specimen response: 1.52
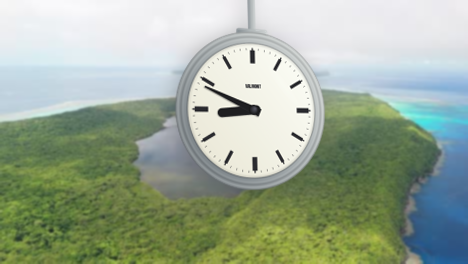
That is 8.49
